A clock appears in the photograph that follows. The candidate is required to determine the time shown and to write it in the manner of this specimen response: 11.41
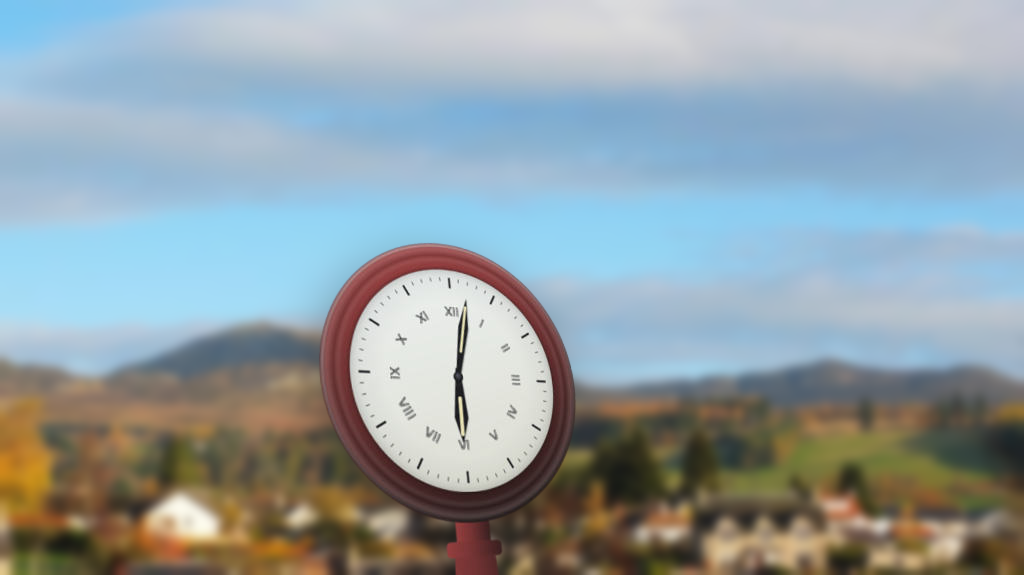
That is 6.02
